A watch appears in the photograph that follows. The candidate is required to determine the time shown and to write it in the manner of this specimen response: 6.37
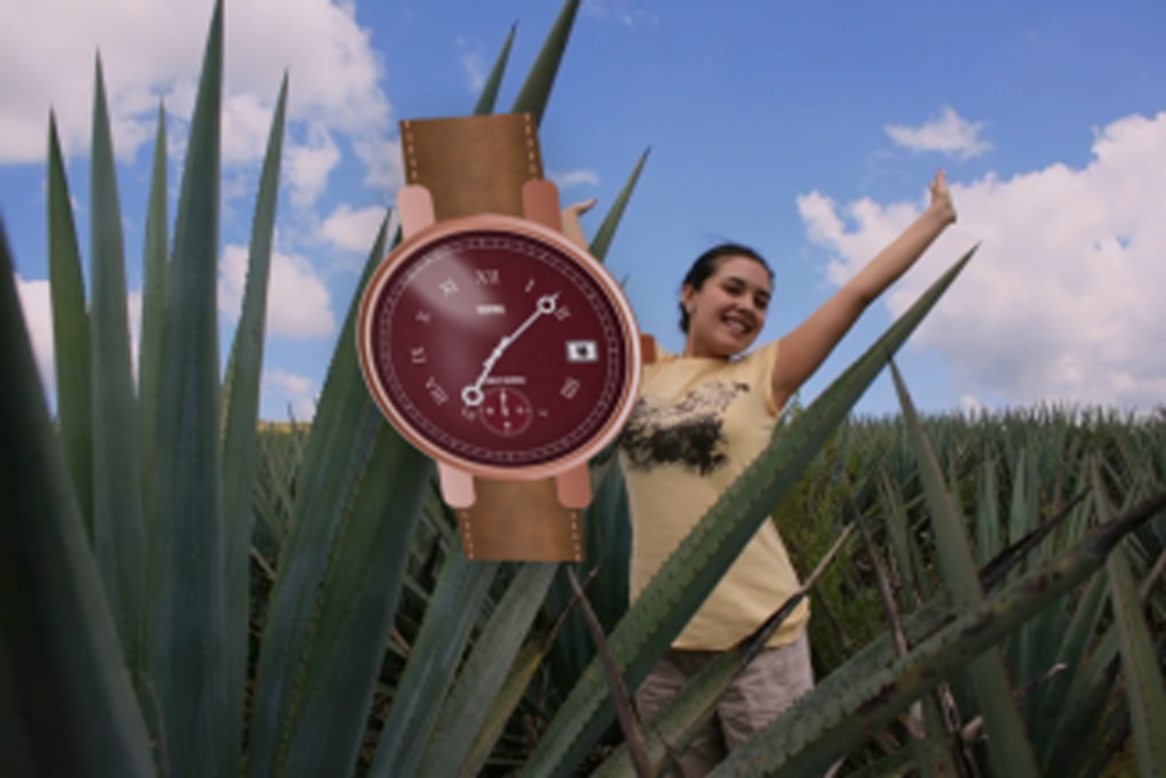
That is 7.08
